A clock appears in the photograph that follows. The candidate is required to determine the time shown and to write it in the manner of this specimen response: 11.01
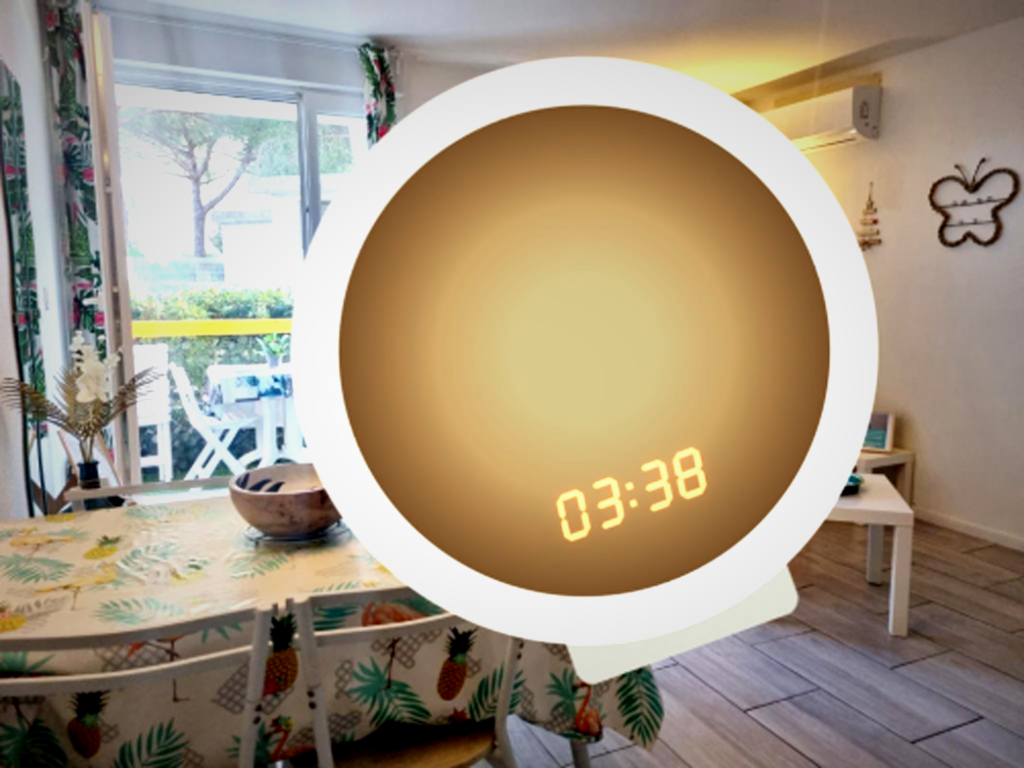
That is 3.38
